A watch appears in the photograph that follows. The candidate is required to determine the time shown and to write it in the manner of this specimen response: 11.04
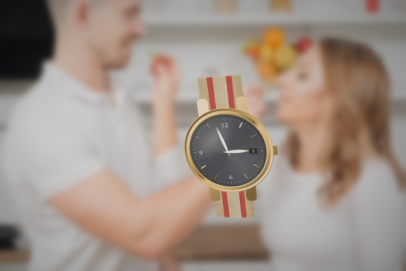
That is 2.57
